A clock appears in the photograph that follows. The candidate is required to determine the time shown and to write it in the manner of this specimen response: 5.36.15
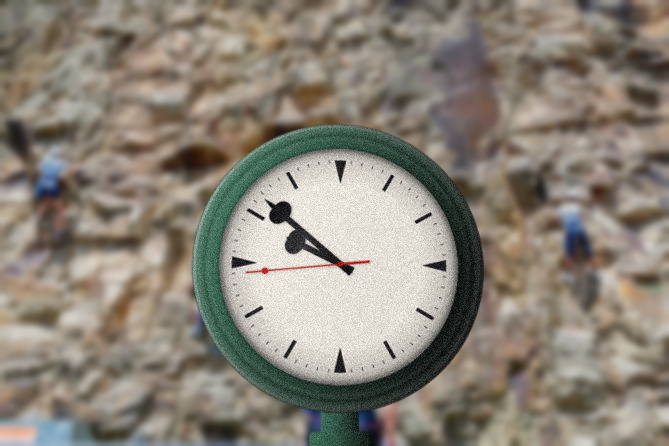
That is 9.51.44
